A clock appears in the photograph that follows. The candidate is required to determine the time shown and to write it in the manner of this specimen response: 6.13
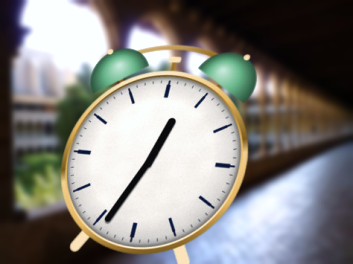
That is 12.34
